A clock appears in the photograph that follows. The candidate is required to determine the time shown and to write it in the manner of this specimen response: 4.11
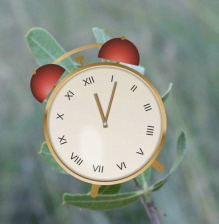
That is 12.06
